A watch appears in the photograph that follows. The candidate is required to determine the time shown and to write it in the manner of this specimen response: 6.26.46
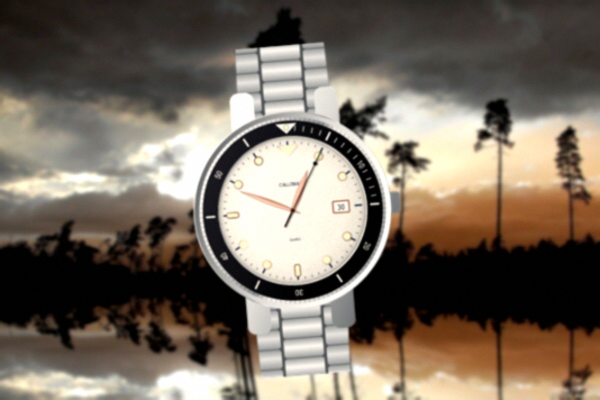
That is 12.49.05
